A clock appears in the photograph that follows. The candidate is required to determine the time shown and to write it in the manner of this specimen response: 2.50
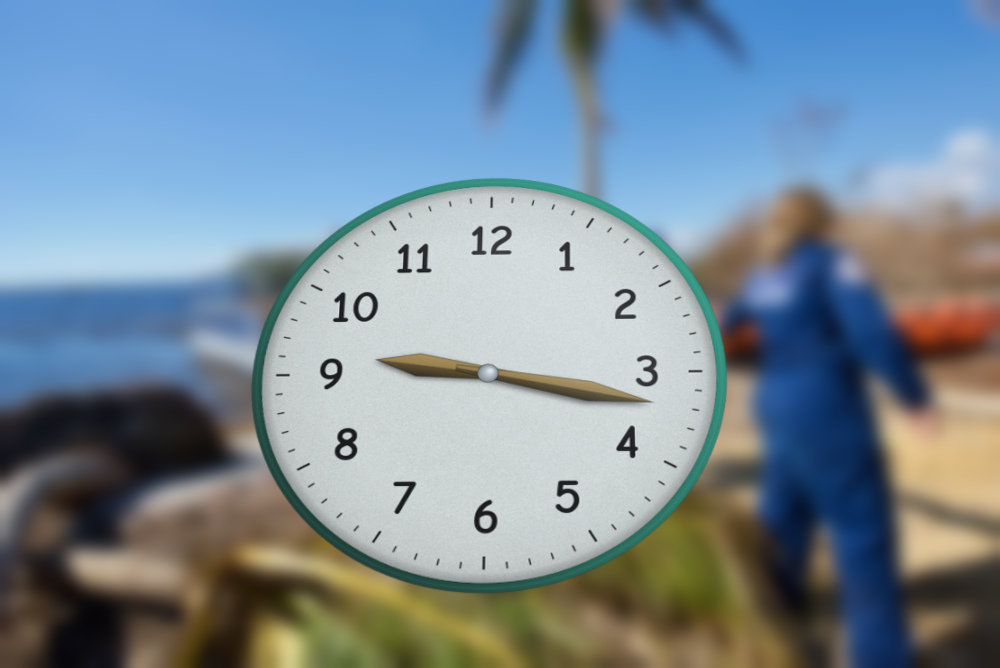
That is 9.17
